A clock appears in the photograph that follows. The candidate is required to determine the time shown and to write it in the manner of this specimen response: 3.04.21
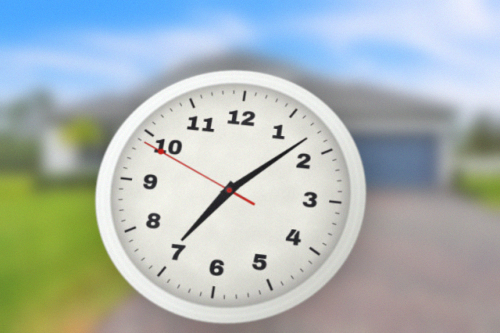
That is 7.07.49
